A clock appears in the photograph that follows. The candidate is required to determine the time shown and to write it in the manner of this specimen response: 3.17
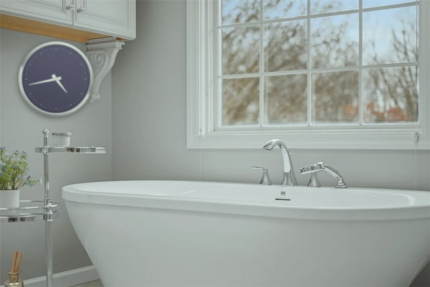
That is 4.43
